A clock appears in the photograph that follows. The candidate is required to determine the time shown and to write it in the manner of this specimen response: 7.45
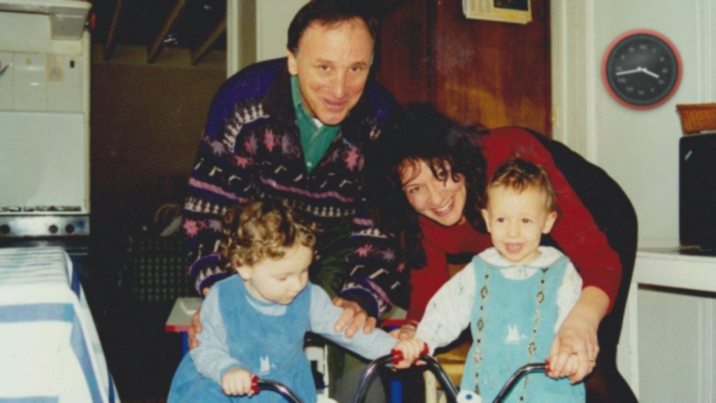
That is 3.43
